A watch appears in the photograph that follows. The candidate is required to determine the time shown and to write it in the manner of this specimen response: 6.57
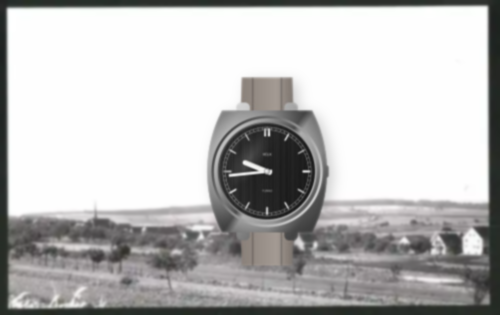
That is 9.44
